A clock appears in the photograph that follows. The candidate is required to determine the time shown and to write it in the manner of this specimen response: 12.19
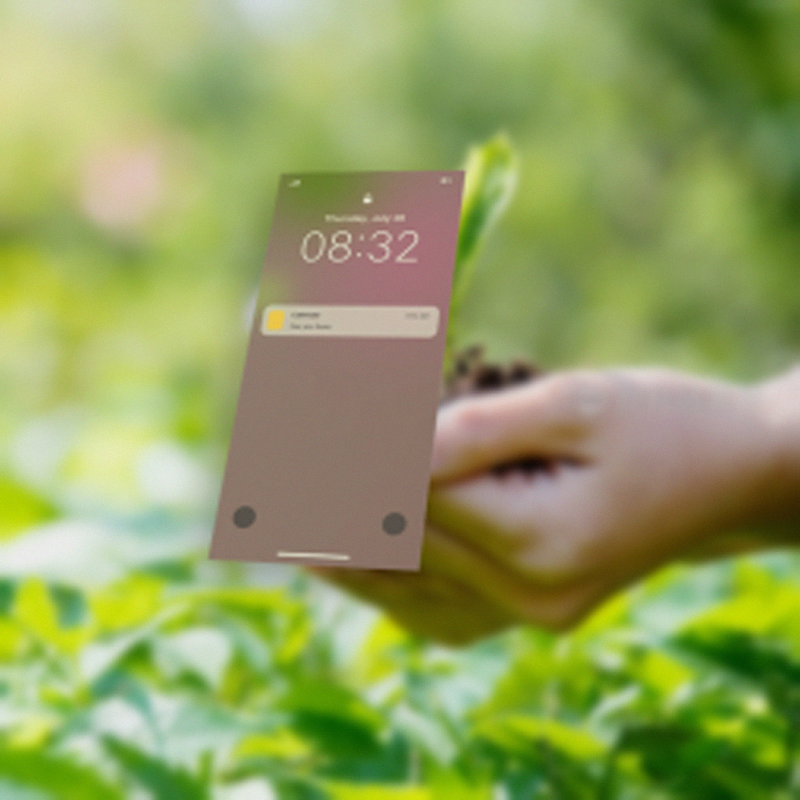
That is 8.32
